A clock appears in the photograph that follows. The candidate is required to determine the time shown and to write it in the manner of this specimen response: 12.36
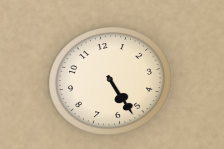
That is 5.27
